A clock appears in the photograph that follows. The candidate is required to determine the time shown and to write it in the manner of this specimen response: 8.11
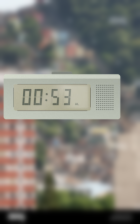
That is 0.53
